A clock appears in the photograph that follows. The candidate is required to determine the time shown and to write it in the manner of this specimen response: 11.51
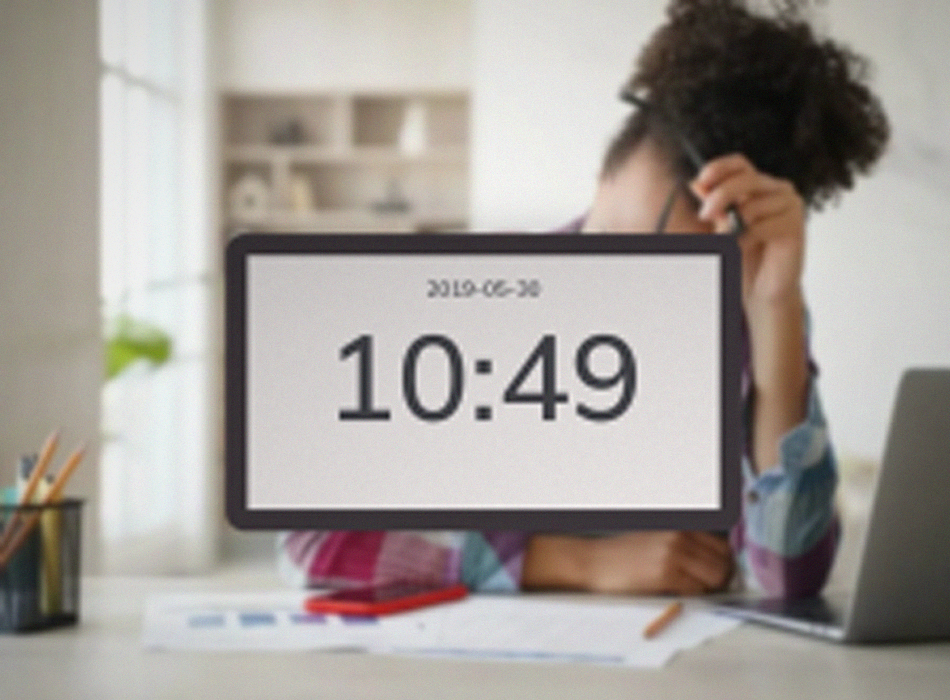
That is 10.49
